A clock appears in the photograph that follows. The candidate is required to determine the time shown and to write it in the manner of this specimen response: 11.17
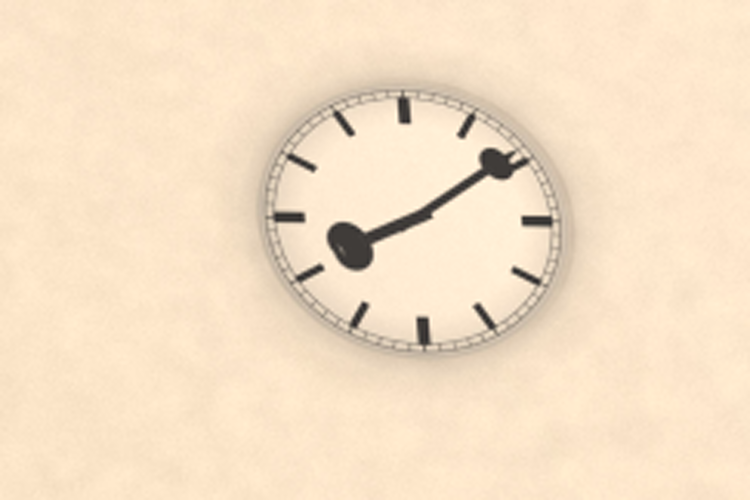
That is 8.09
